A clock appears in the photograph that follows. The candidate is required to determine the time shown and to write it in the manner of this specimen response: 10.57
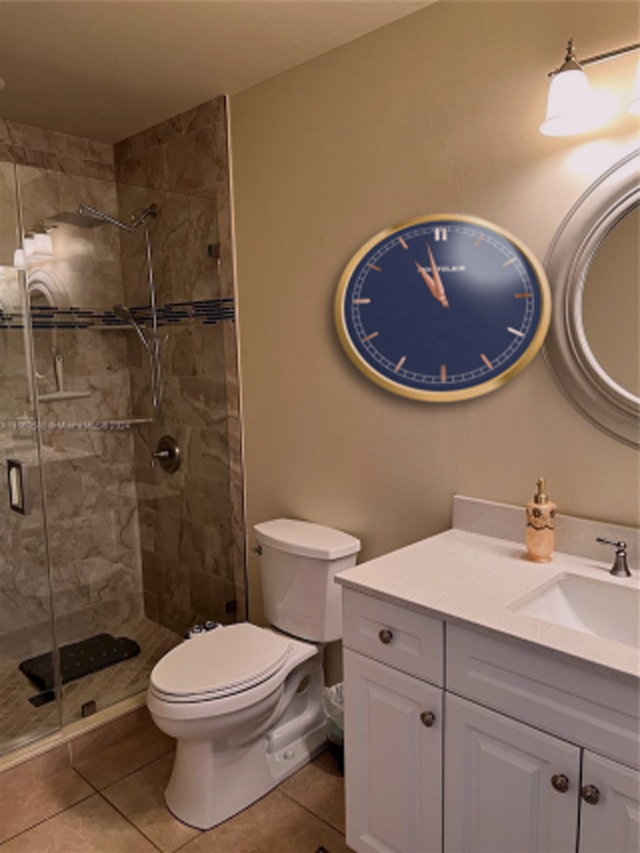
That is 10.58
